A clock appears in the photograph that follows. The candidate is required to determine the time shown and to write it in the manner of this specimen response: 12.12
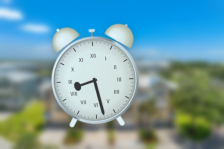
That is 8.28
